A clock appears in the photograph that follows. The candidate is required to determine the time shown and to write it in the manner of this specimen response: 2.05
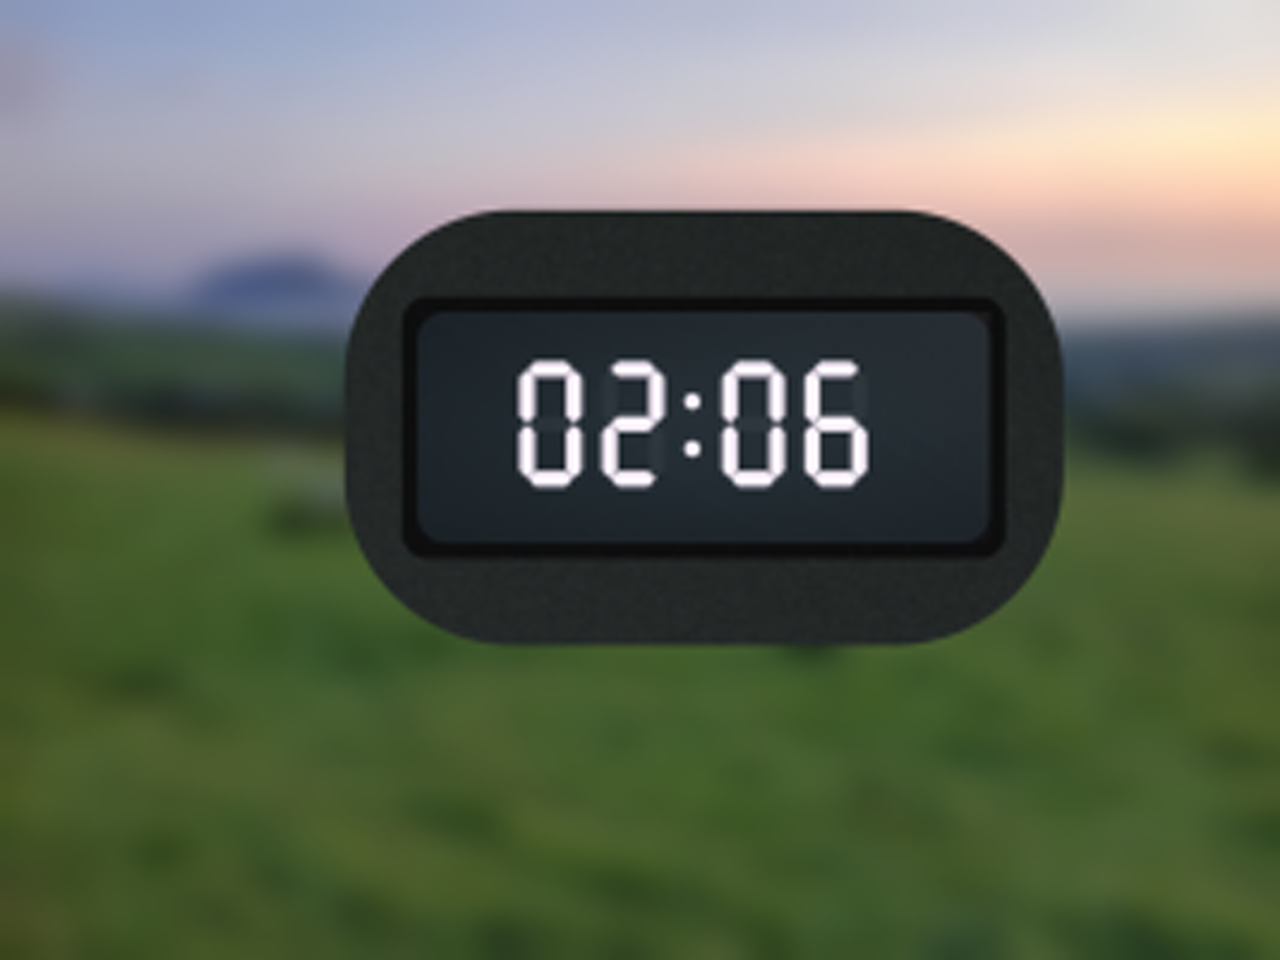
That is 2.06
